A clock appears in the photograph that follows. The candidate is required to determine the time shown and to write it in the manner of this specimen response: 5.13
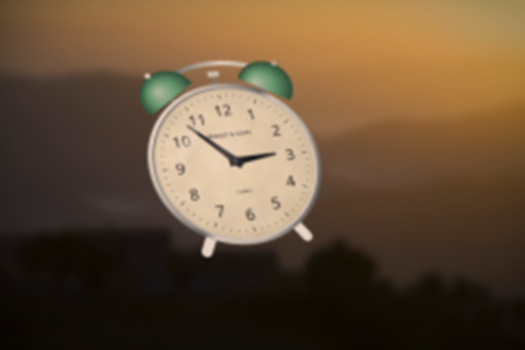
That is 2.53
